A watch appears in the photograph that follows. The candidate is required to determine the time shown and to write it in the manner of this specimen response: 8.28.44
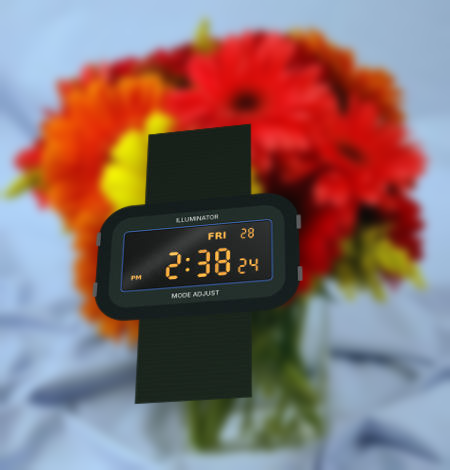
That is 2.38.24
